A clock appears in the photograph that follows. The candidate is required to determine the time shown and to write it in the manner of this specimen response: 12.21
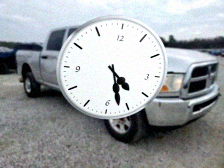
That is 4.27
